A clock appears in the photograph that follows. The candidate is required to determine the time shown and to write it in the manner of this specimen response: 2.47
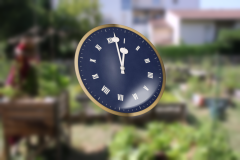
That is 1.02
